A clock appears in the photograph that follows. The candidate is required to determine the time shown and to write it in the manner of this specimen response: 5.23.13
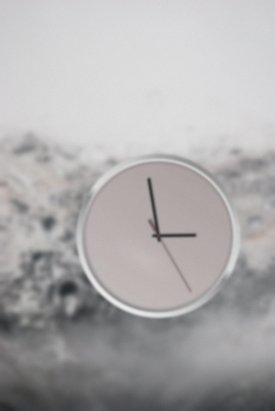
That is 2.58.25
